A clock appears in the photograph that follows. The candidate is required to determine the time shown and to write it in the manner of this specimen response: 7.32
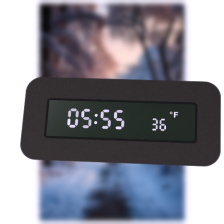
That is 5.55
